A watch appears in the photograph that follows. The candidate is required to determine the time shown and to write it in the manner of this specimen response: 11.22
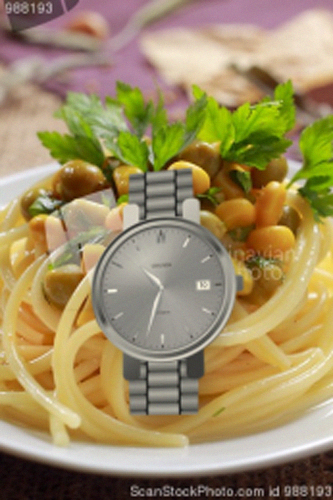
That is 10.33
